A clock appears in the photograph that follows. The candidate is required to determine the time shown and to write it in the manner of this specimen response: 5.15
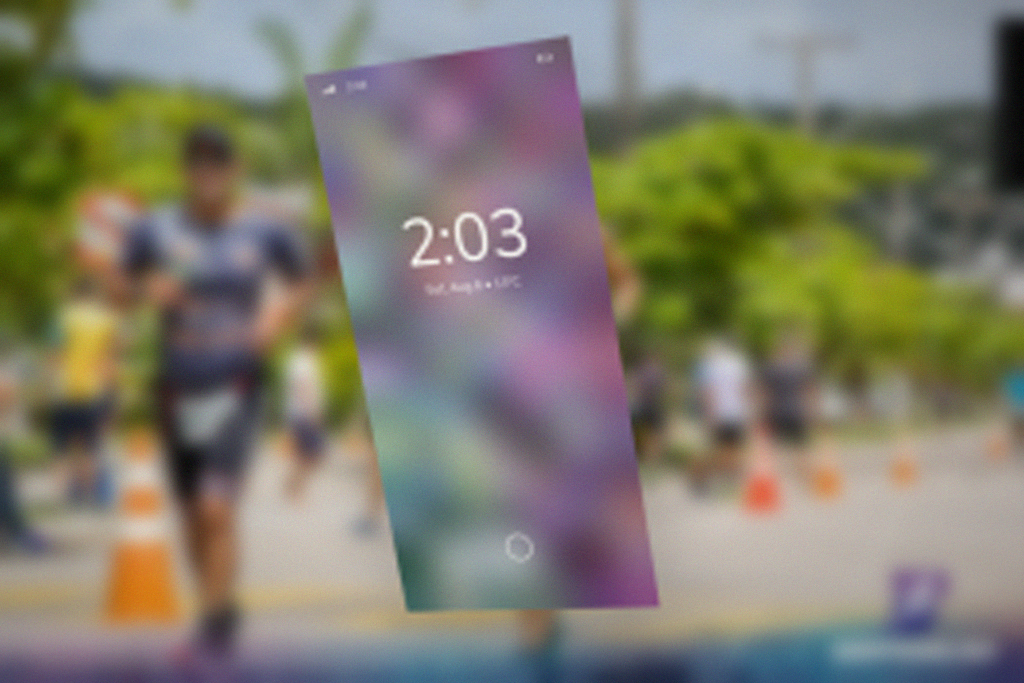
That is 2.03
